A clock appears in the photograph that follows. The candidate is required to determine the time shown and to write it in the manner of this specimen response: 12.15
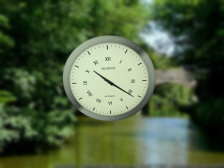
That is 10.21
